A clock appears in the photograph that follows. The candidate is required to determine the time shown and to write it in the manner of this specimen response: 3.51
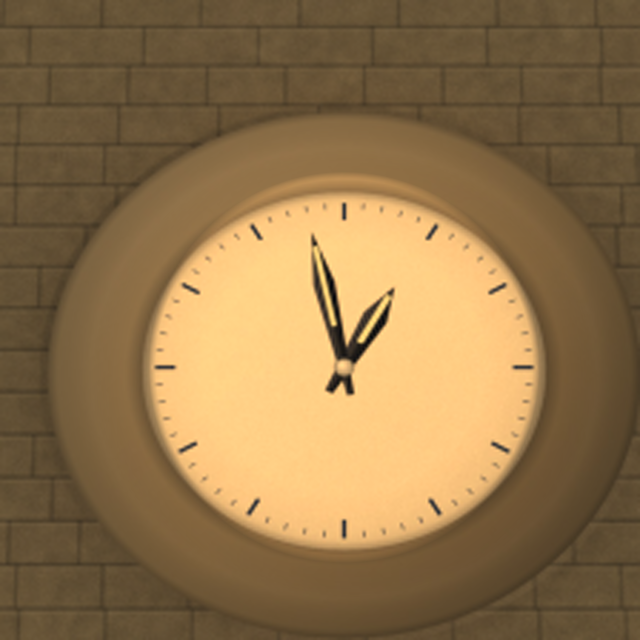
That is 12.58
